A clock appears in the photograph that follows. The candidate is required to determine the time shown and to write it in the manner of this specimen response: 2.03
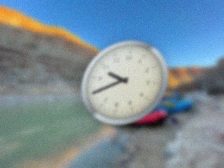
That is 9.40
